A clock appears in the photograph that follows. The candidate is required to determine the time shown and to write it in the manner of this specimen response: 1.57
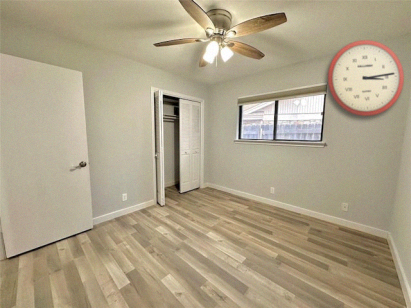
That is 3.14
